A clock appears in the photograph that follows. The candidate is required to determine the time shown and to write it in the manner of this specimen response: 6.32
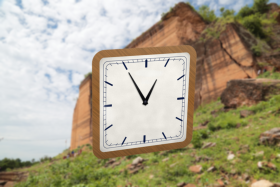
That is 12.55
